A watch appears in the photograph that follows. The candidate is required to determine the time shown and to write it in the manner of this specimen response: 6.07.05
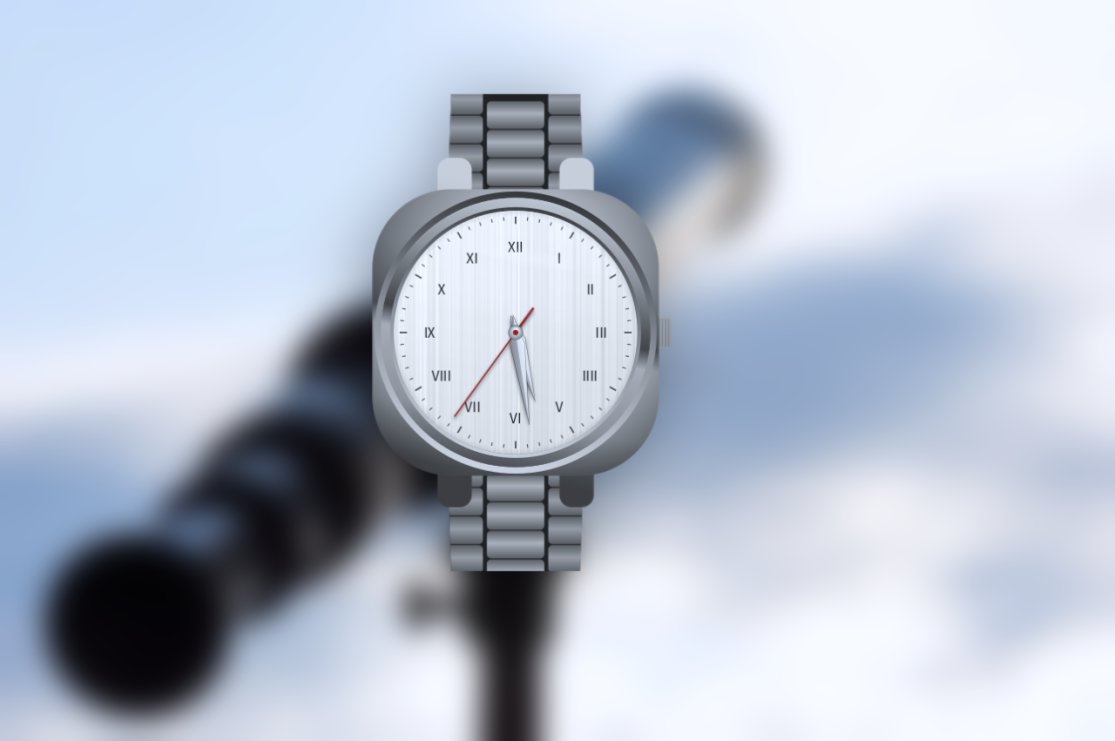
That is 5.28.36
